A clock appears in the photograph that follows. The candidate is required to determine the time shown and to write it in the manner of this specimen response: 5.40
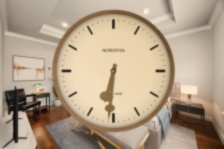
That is 6.31
